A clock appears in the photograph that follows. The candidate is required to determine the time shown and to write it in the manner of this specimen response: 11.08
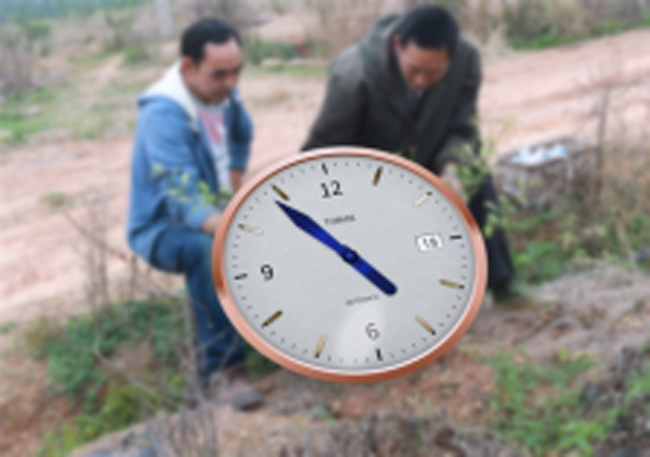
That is 4.54
